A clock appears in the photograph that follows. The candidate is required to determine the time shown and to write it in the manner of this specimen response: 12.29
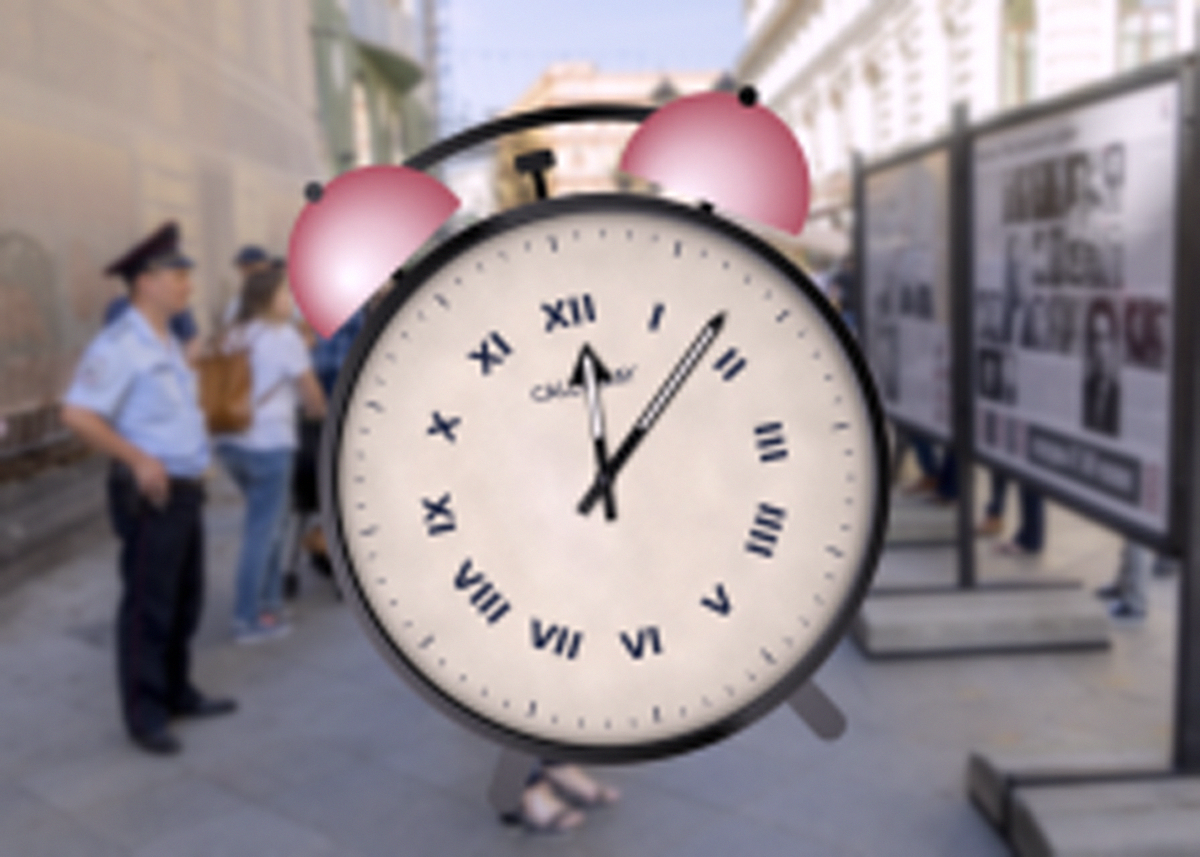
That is 12.08
